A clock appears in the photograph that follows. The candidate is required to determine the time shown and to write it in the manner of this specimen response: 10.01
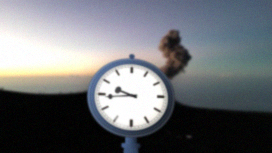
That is 9.44
